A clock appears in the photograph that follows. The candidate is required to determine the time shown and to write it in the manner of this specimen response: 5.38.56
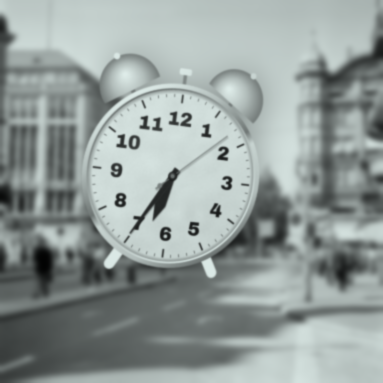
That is 6.35.08
